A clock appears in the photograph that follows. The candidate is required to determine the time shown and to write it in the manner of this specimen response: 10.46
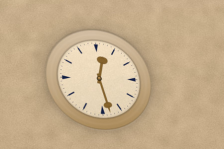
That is 12.28
